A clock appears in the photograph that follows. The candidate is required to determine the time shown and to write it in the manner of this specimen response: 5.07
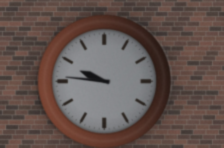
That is 9.46
